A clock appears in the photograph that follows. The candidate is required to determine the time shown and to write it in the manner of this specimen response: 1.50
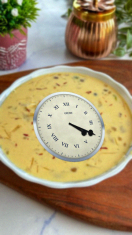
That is 4.20
